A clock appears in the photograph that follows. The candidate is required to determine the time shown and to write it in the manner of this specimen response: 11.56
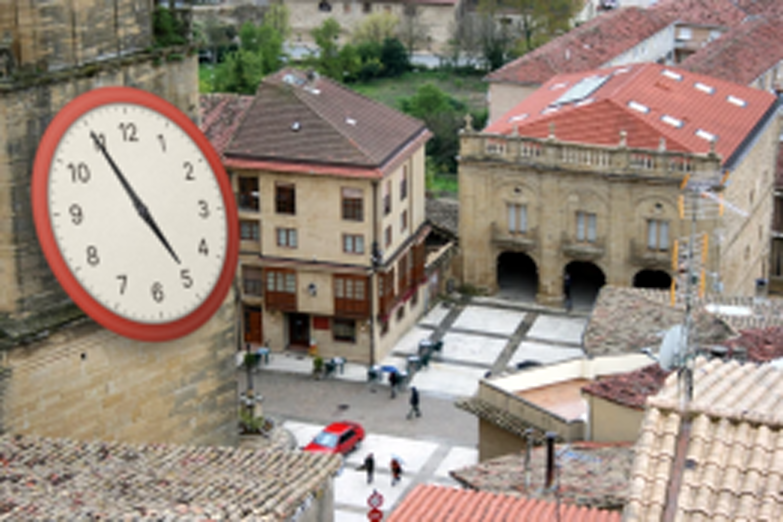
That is 4.55
